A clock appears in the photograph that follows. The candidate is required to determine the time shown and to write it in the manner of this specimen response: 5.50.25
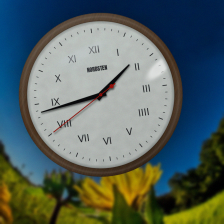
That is 1.43.40
